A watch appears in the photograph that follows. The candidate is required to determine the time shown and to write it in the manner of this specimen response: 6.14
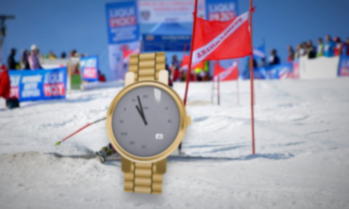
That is 10.57
